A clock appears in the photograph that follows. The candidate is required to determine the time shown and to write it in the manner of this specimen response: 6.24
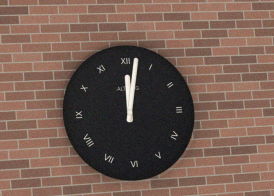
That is 12.02
